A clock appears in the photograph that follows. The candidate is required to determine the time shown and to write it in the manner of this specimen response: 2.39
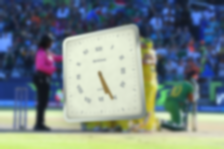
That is 5.26
